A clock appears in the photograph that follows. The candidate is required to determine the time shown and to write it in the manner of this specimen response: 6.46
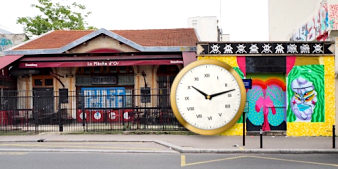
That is 10.13
